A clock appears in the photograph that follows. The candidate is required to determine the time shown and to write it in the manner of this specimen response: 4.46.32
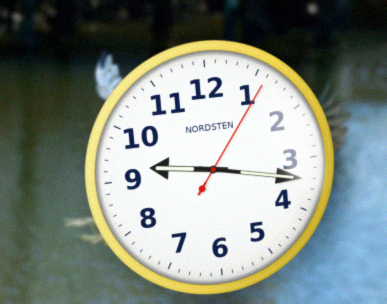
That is 9.17.06
